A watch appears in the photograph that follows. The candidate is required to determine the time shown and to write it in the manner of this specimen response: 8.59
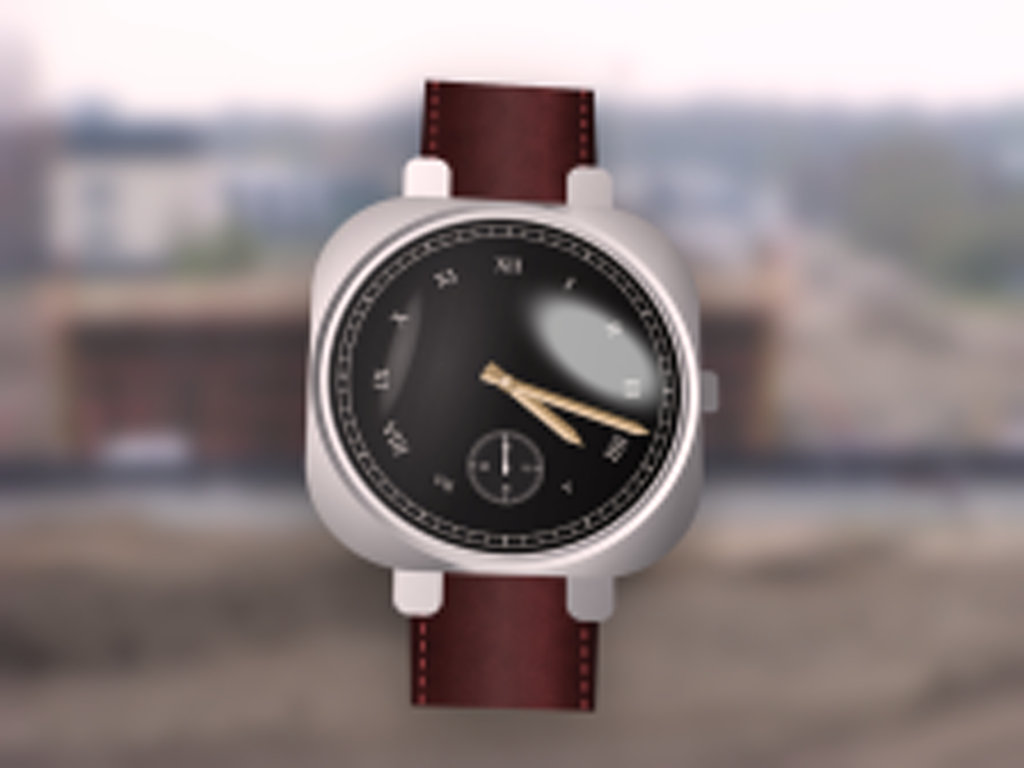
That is 4.18
